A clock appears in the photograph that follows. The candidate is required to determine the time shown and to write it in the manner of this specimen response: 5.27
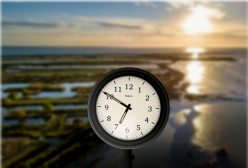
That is 6.50
